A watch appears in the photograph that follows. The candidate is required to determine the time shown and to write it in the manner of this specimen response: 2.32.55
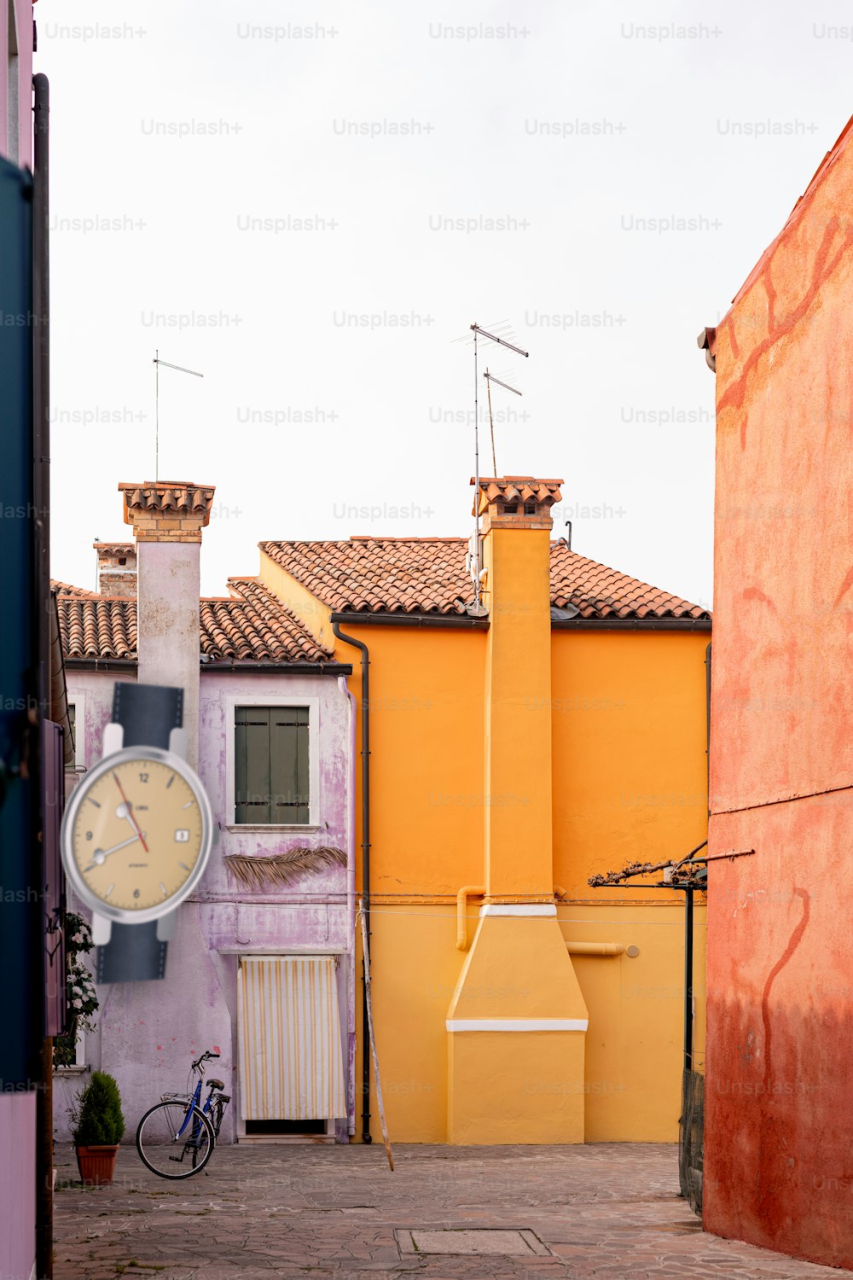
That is 10.40.55
